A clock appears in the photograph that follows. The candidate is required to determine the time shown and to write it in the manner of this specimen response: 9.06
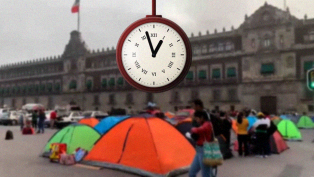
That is 12.57
